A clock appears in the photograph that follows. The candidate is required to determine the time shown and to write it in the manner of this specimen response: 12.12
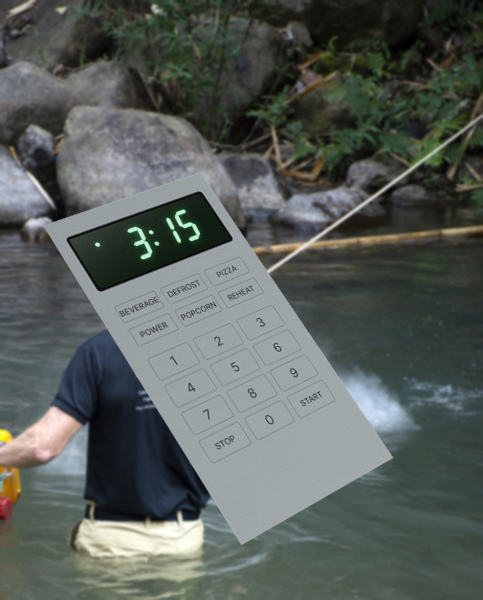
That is 3.15
